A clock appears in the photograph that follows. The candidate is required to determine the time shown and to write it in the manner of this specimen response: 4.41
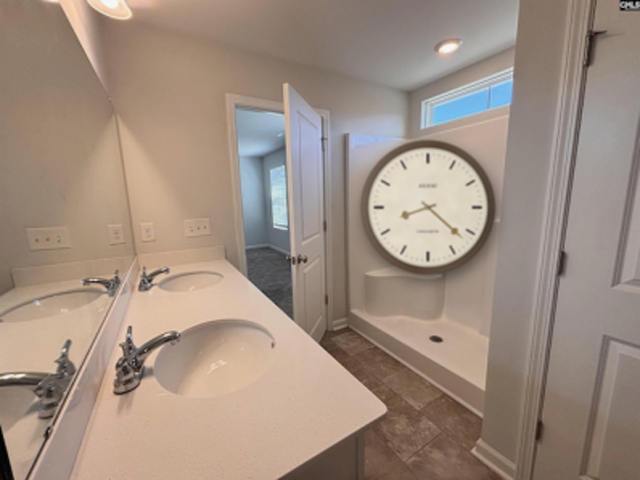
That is 8.22
